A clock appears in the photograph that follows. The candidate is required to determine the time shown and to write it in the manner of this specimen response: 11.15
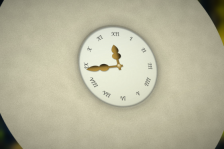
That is 11.44
